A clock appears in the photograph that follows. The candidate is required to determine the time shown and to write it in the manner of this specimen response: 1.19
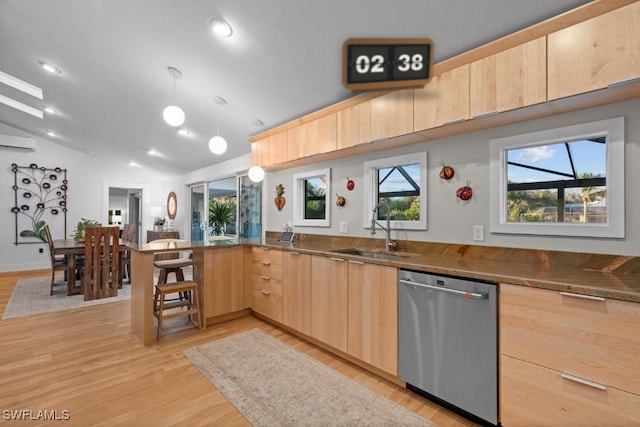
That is 2.38
